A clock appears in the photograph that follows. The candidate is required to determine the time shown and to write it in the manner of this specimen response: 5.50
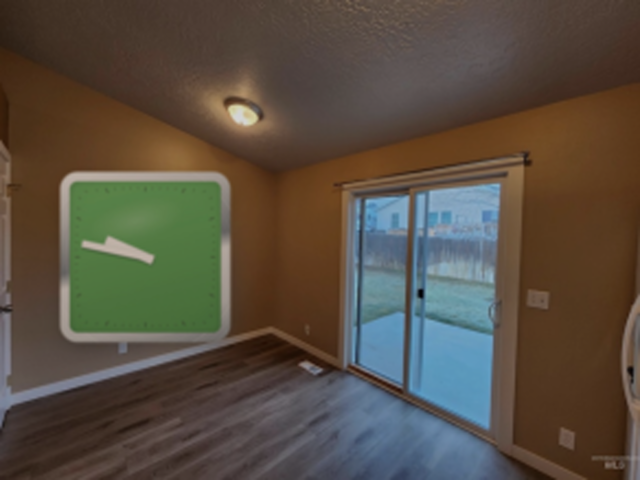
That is 9.47
